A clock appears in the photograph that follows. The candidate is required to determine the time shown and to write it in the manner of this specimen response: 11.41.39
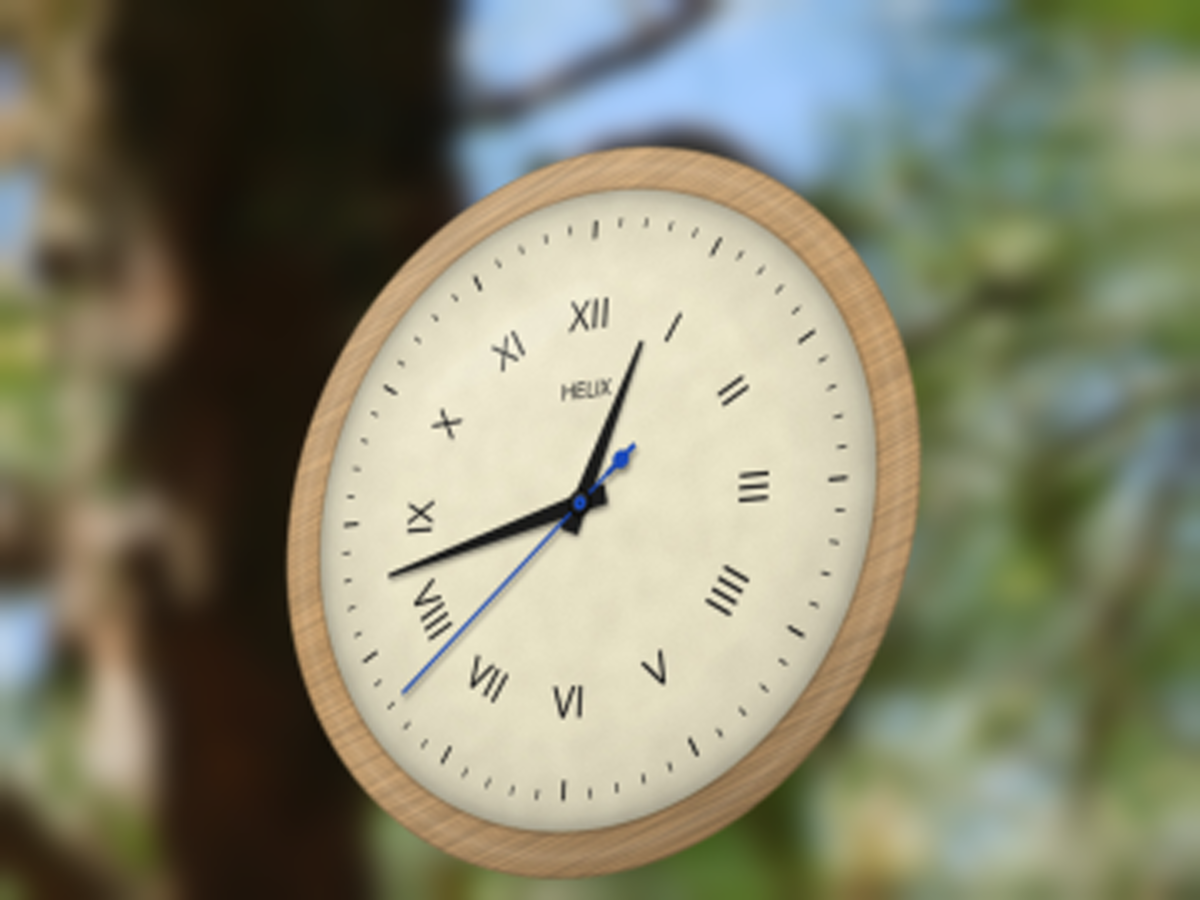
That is 12.42.38
